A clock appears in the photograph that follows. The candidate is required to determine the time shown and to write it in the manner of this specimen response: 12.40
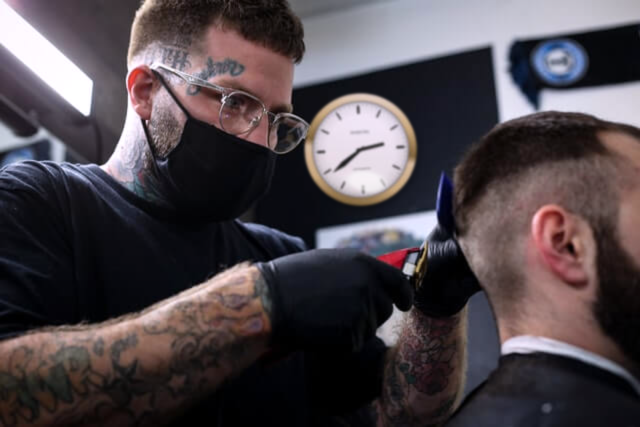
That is 2.39
